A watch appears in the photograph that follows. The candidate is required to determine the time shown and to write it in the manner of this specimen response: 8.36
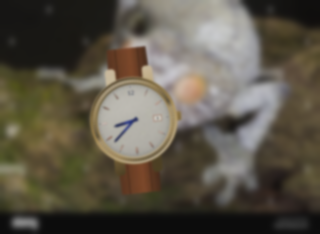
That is 8.38
